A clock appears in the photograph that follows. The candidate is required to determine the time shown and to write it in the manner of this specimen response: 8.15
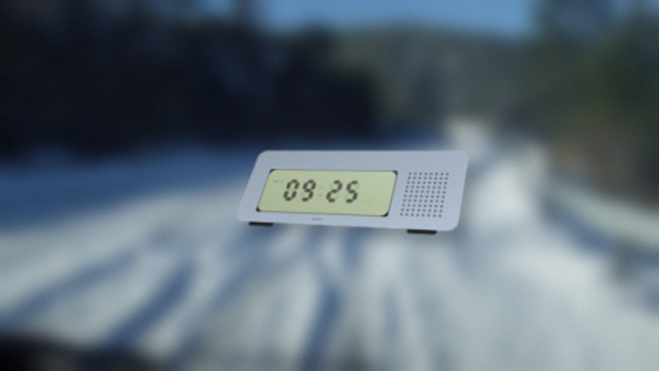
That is 9.25
